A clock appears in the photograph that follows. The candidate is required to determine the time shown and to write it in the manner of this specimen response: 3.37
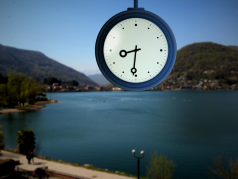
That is 8.31
